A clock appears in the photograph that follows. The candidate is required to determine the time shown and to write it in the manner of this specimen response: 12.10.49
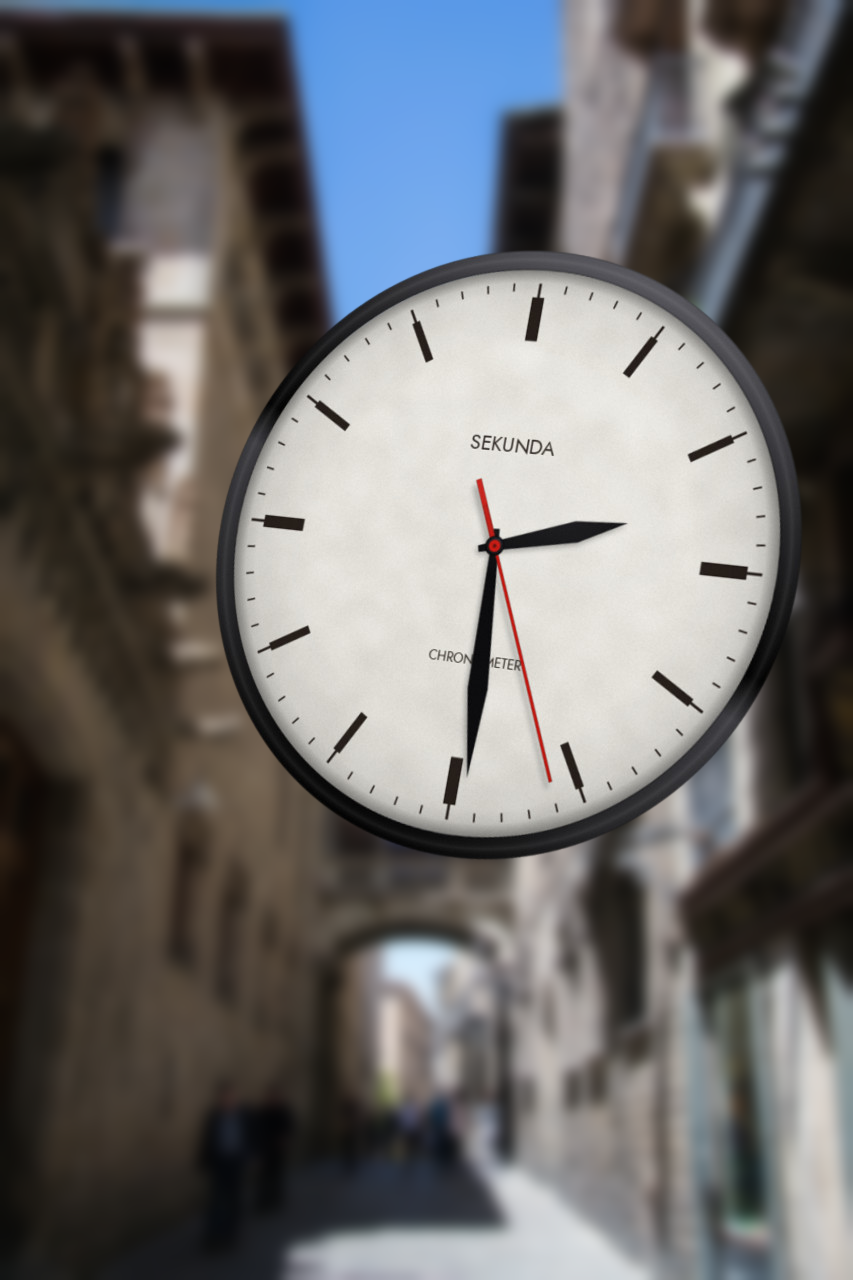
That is 2.29.26
